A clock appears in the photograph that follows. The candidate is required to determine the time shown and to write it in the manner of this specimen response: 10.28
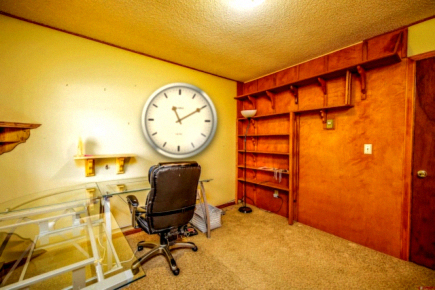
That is 11.10
